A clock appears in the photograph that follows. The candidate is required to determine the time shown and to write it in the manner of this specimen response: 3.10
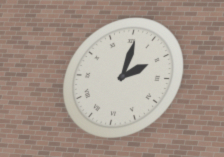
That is 2.01
